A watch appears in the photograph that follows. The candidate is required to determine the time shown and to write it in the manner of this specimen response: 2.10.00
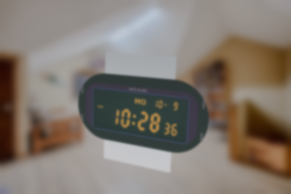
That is 10.28.36
